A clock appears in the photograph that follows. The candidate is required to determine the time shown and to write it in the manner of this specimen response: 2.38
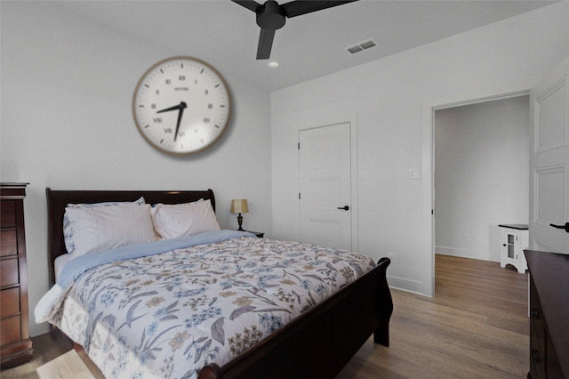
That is 8.32
